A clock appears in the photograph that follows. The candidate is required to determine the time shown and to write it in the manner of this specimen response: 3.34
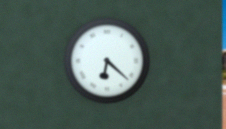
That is 6.22
